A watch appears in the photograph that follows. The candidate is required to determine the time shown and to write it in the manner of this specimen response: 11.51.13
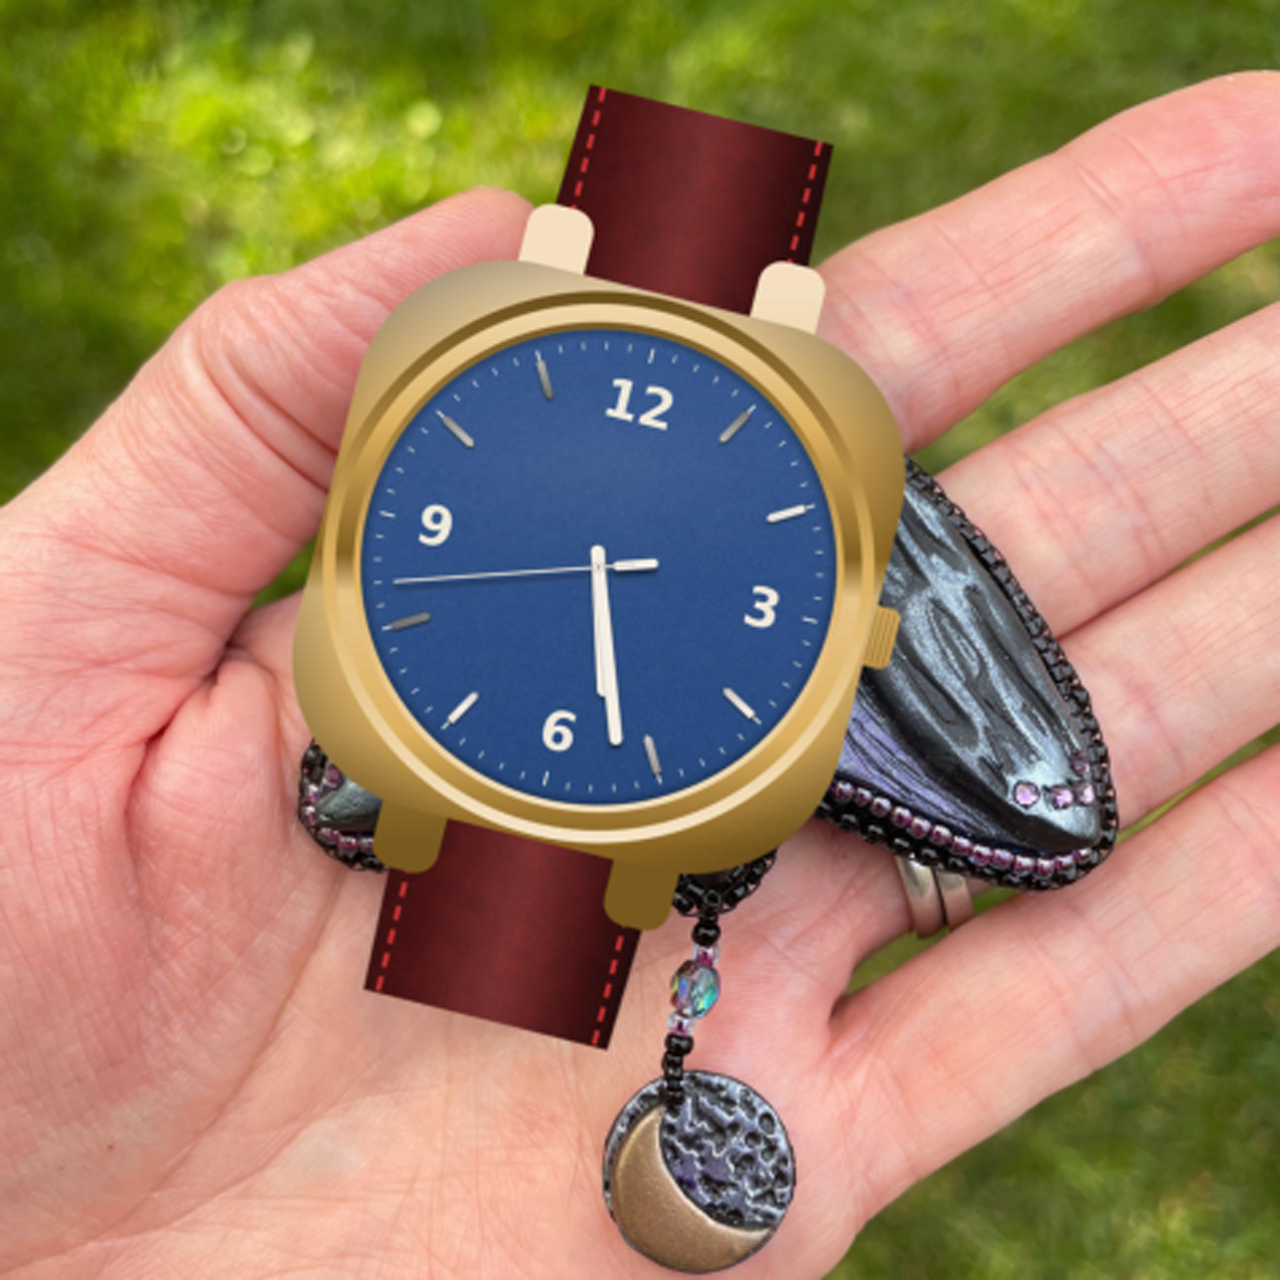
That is 5.26.42
